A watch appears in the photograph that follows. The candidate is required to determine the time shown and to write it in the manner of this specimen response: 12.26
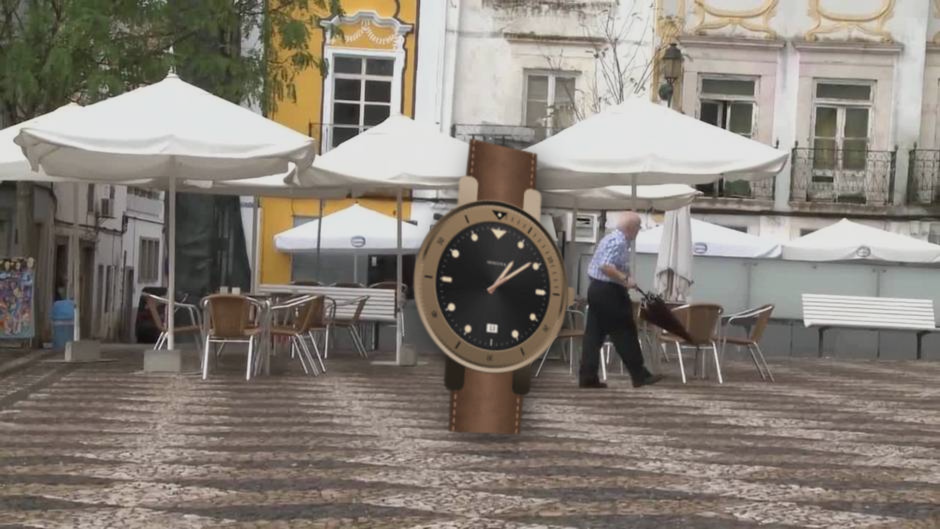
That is 1.09
